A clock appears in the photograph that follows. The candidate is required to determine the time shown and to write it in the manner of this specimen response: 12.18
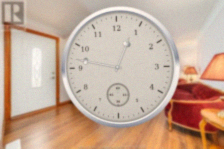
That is 12.47
